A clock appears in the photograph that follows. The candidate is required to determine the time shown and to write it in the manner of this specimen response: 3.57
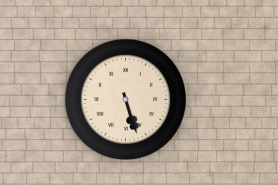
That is 5.27
